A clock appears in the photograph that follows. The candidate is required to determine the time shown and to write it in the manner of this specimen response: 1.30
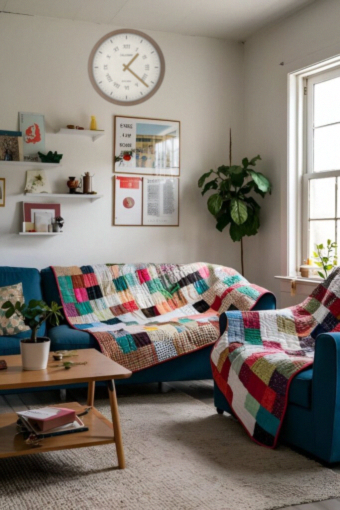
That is 1.22
